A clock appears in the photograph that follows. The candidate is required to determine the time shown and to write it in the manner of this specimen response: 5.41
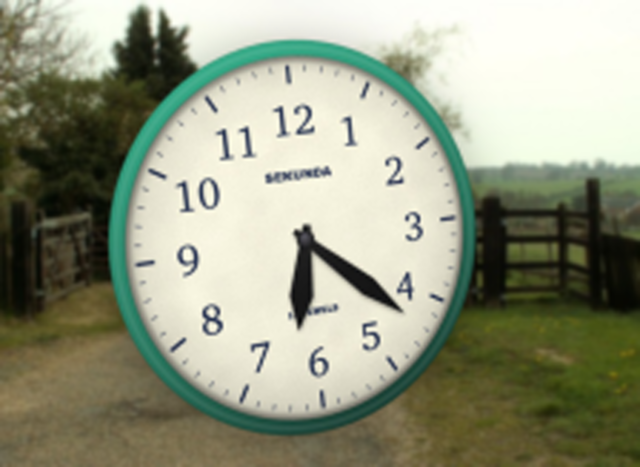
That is 6.22
